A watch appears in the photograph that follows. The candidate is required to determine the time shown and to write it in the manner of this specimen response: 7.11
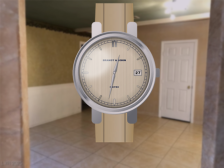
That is 12.32
